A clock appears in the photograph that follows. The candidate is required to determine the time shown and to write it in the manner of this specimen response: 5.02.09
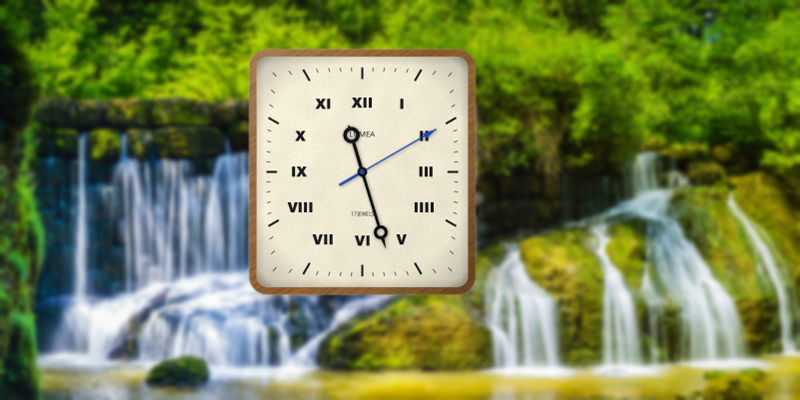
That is 11.27.10
